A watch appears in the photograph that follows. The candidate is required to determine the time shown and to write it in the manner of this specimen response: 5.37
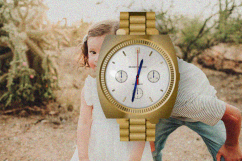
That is 12.32
